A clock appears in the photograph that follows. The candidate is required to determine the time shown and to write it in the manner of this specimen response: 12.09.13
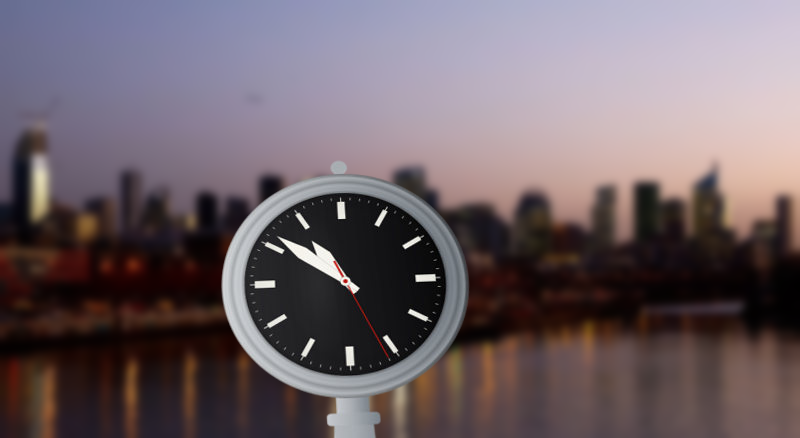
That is 10.51.26
